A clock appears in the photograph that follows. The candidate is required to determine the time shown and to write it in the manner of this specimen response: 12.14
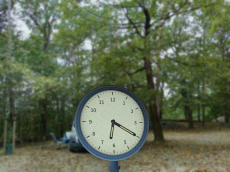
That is 6.20
